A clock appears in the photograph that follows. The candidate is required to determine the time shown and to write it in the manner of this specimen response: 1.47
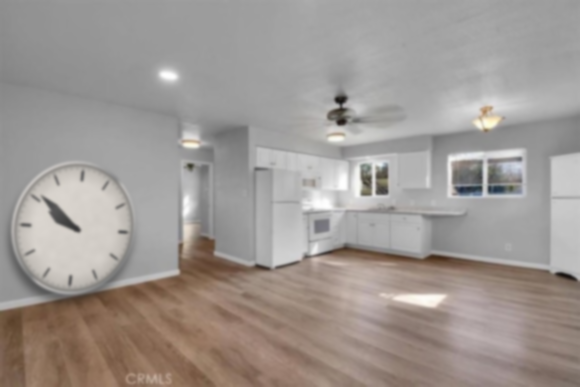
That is 9.51
